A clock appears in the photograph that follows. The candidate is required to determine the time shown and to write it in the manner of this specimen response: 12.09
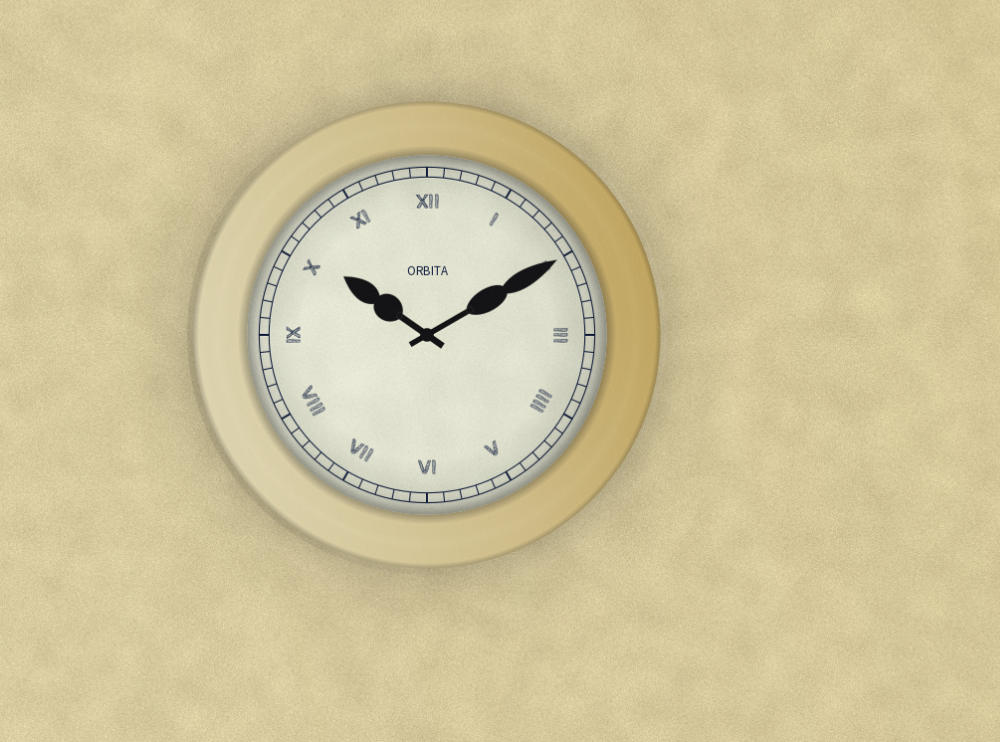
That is 10.10
